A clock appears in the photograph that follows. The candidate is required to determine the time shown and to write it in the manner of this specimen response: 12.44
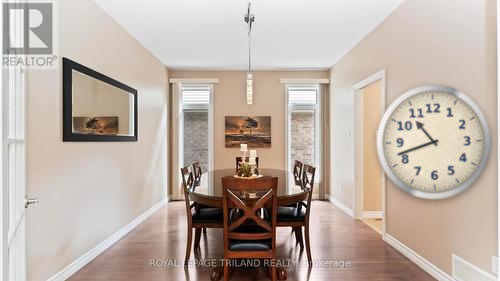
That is 10.42
